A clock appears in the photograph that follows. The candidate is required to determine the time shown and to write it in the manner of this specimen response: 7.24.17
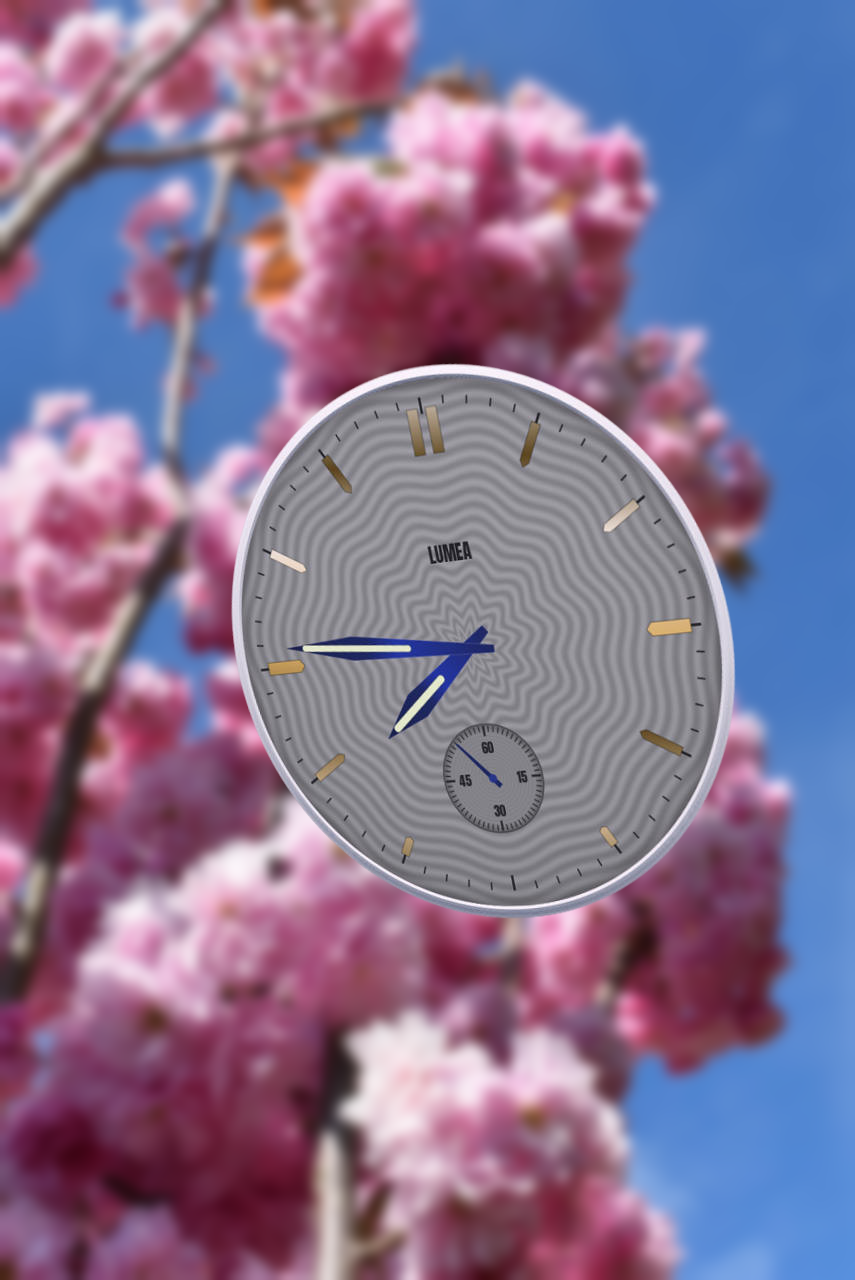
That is 7.45.53
